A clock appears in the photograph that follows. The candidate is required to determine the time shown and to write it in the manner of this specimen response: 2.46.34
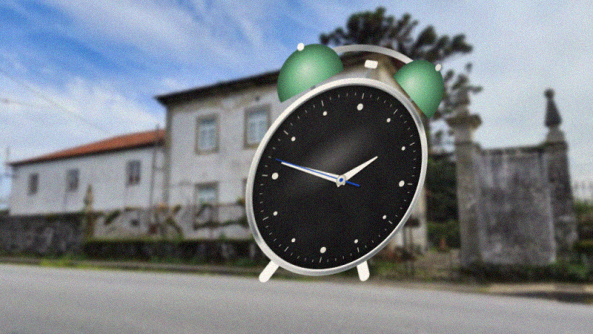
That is 1.46.47
